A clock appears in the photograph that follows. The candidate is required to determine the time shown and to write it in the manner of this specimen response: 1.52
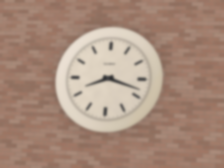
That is 8.18
